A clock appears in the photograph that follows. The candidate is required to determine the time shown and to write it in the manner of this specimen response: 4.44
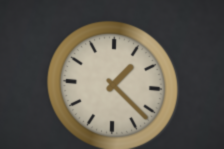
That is 1.22
